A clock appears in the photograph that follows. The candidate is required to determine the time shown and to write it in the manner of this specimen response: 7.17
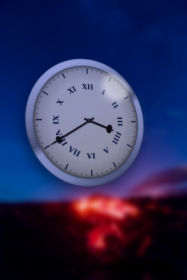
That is 3.40
